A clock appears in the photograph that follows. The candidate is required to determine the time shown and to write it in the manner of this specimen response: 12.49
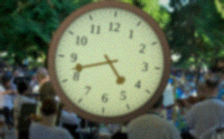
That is 4.42
